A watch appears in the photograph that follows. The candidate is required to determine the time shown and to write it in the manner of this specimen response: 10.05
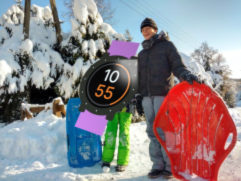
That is 10.55
